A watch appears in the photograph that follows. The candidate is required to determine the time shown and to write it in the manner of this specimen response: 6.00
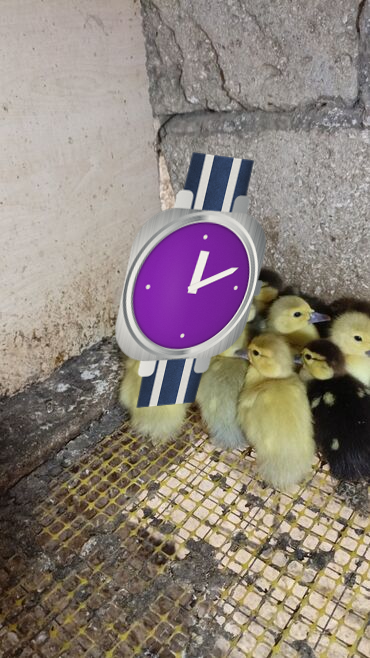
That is 12.11
